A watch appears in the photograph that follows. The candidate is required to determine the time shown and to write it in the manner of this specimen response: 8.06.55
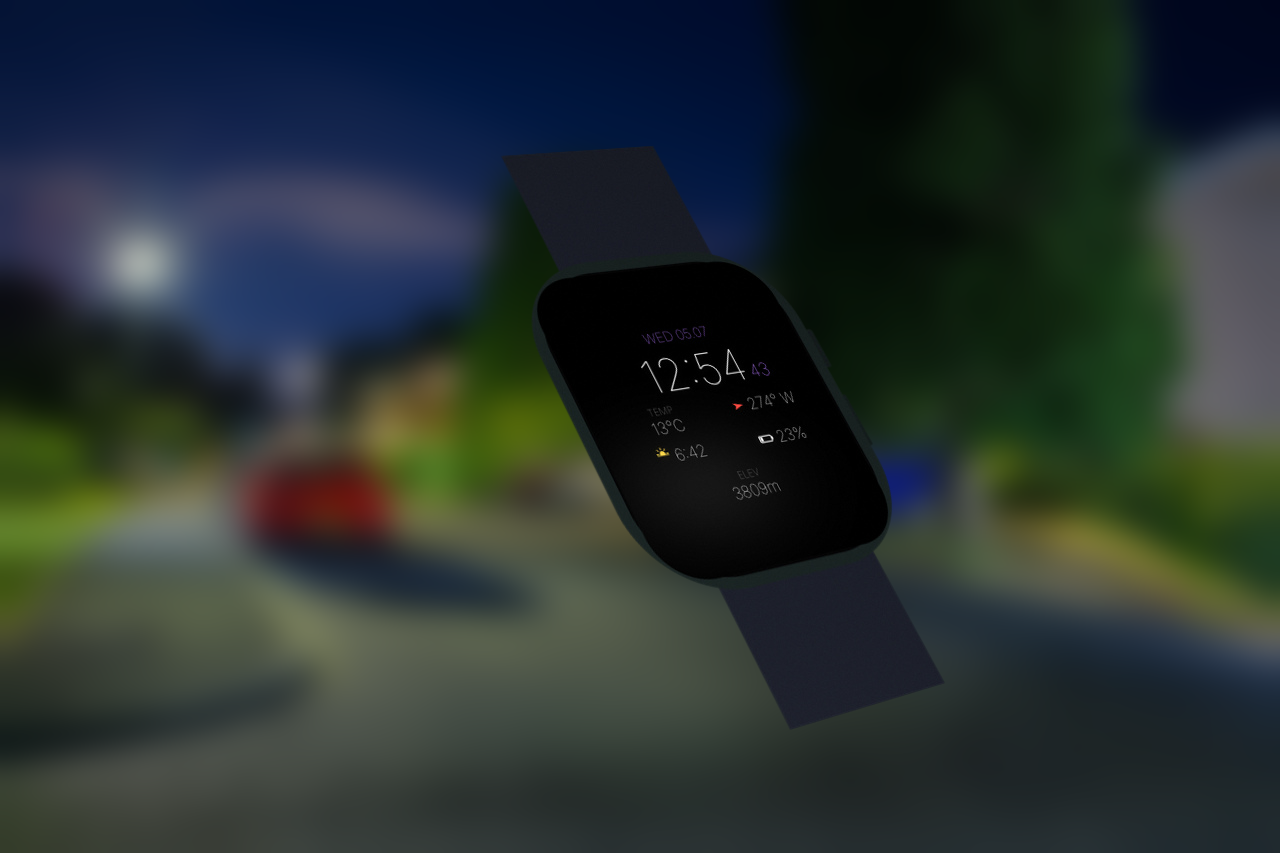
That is 12.54.43
